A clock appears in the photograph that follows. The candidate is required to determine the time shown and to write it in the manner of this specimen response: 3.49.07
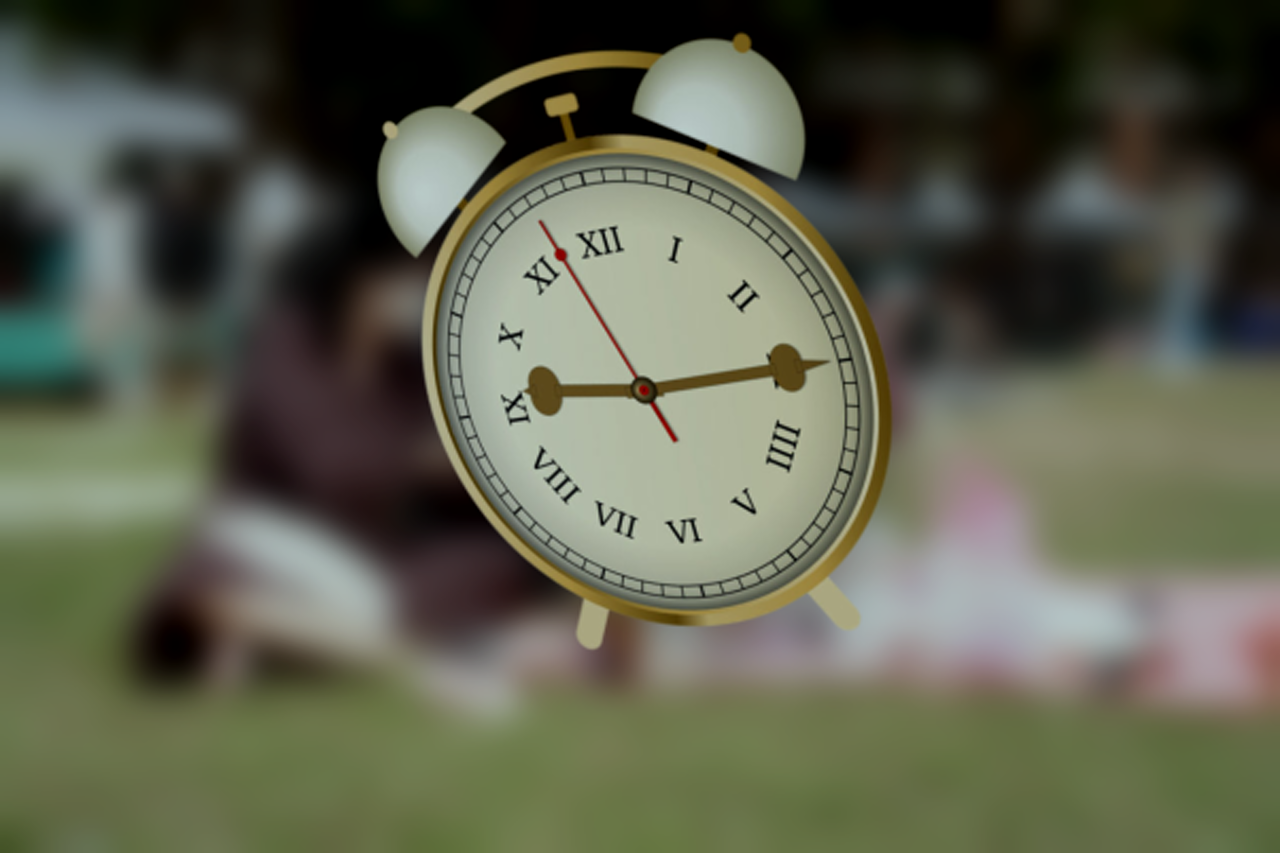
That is 9.14.57
